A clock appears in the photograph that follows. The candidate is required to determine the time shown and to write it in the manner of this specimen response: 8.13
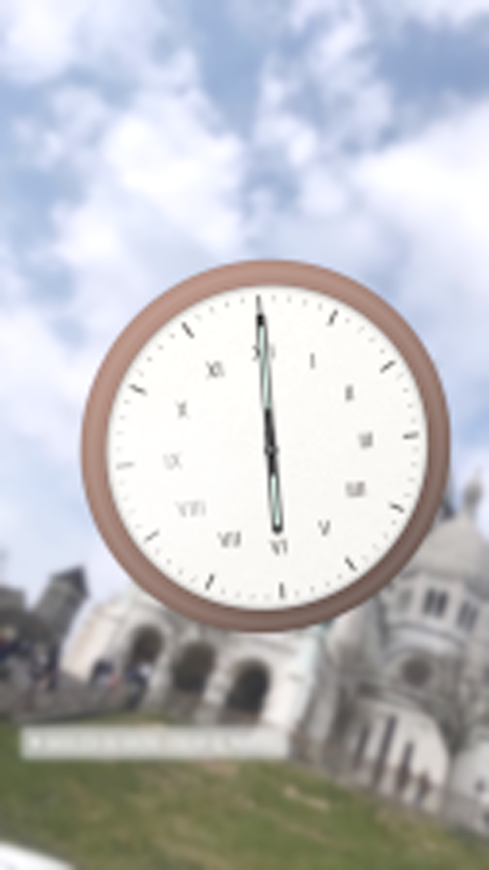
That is 6.00
